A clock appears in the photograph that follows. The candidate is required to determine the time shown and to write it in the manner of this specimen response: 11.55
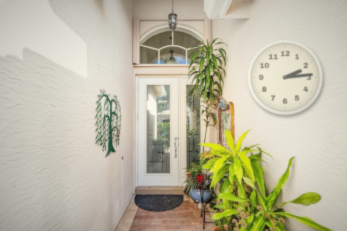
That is 2.14
